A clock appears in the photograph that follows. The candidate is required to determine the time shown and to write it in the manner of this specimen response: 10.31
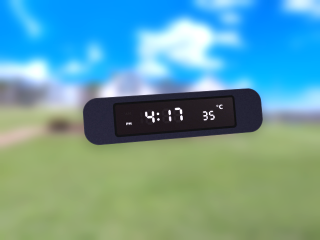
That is 4.17
